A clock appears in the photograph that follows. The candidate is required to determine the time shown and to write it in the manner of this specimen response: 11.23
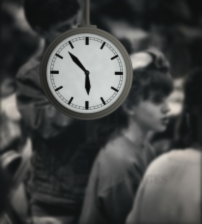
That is 5.53
